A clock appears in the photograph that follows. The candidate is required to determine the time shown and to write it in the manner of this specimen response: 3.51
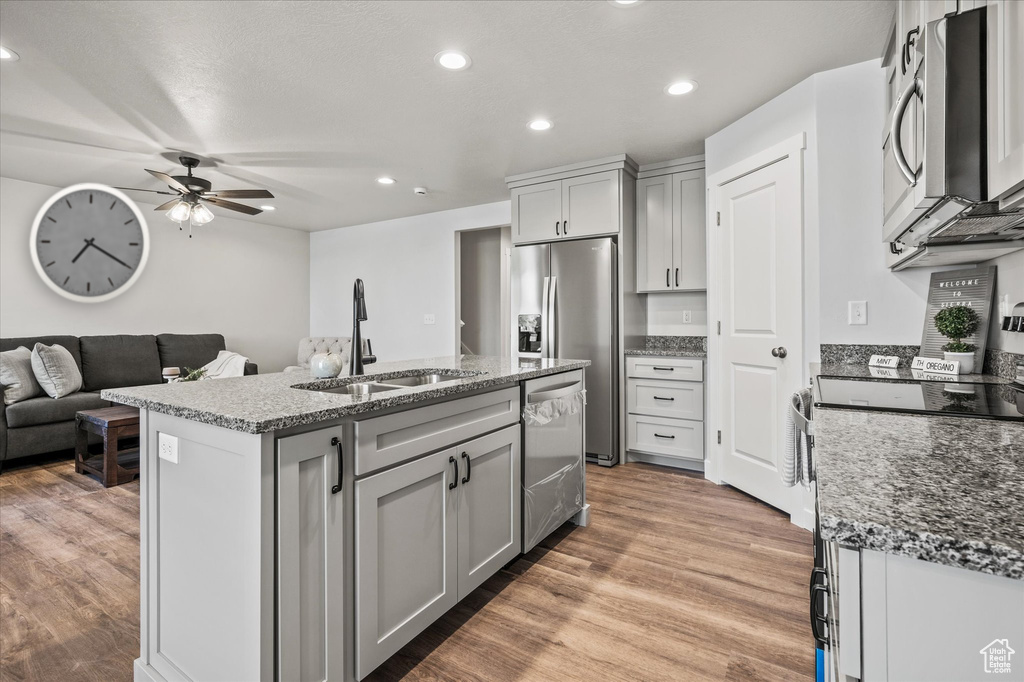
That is 7.20
